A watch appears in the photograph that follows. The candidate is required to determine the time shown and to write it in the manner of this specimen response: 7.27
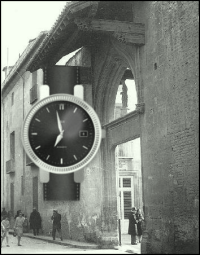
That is 6.58
